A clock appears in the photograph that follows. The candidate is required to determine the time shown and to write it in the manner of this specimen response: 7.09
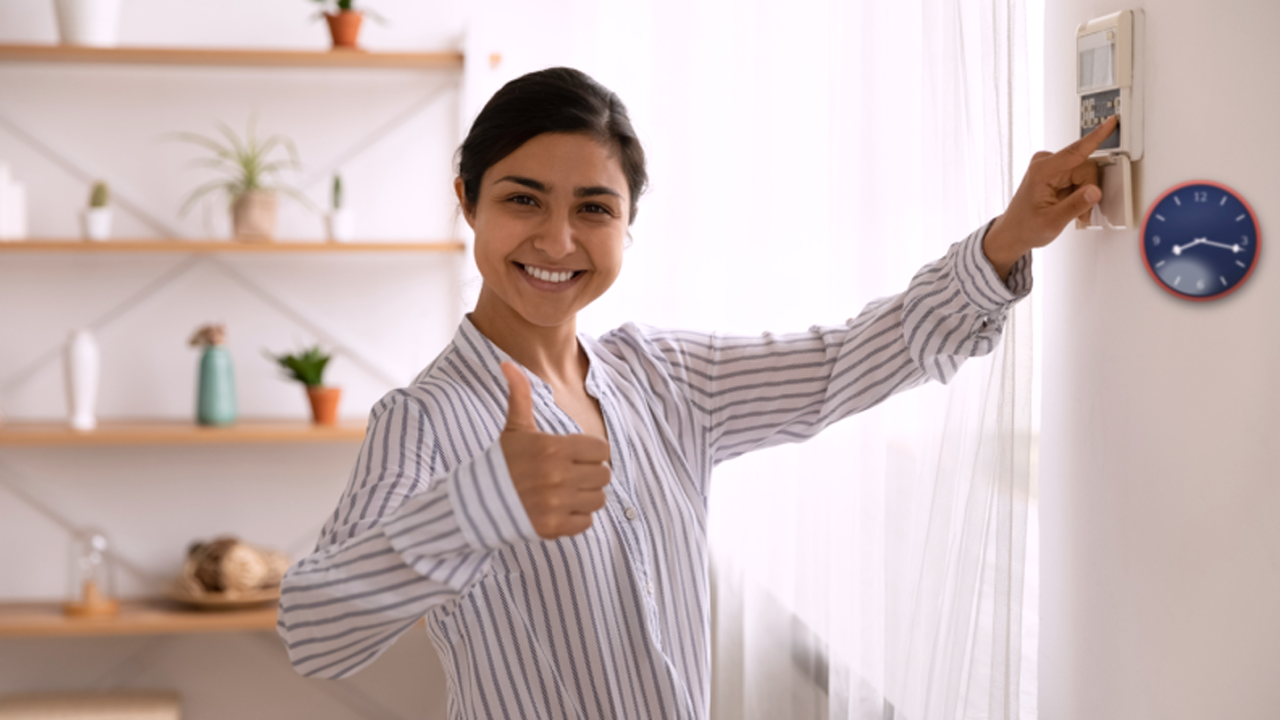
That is 8.17
